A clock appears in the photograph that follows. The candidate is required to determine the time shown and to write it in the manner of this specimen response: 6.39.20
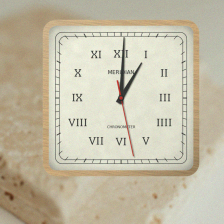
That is 1.00.28
